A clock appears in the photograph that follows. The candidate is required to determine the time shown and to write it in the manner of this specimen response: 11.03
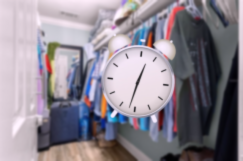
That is 12.32
